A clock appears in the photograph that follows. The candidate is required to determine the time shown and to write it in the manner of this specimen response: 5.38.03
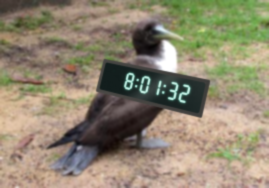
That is 8.01.32
